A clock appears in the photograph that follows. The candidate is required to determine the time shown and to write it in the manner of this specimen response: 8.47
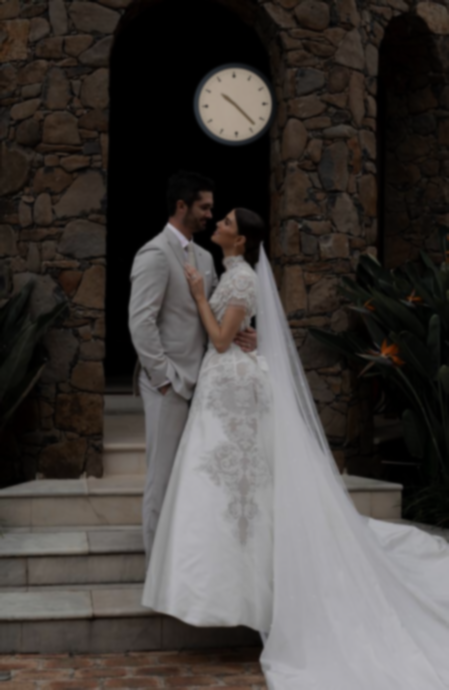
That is 10.23
